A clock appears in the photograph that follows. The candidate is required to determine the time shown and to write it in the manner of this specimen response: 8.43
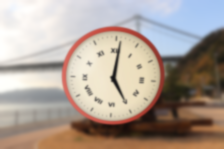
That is 5.01
